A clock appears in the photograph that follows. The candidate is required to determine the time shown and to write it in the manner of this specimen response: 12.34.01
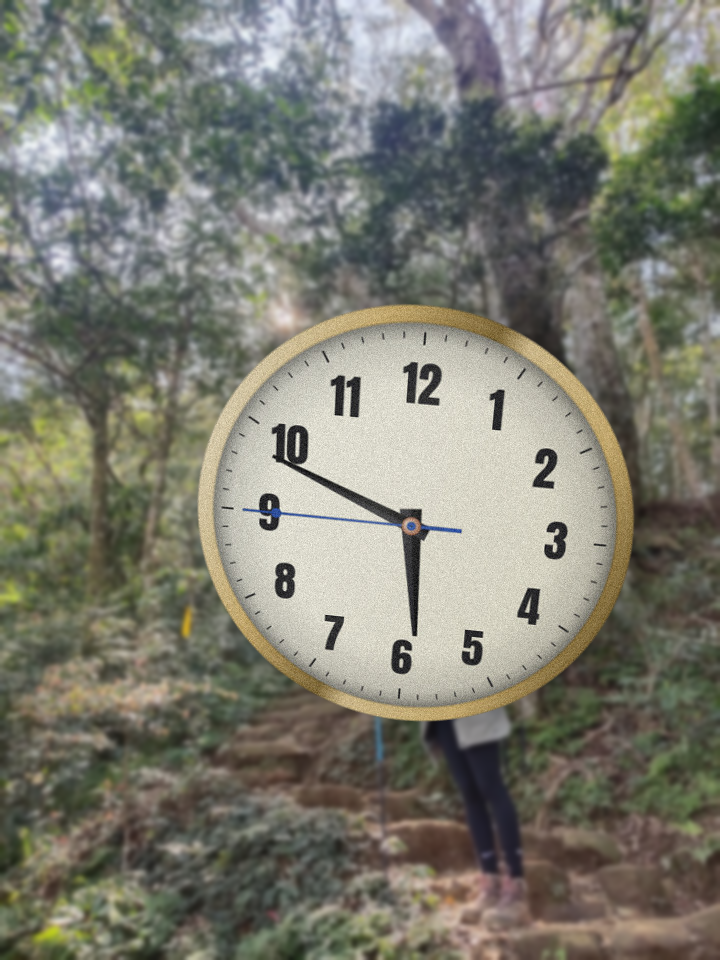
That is 5.48.45
